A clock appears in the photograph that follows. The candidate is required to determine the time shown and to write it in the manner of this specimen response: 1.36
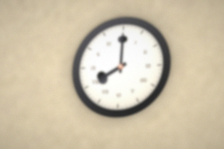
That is 8.00
